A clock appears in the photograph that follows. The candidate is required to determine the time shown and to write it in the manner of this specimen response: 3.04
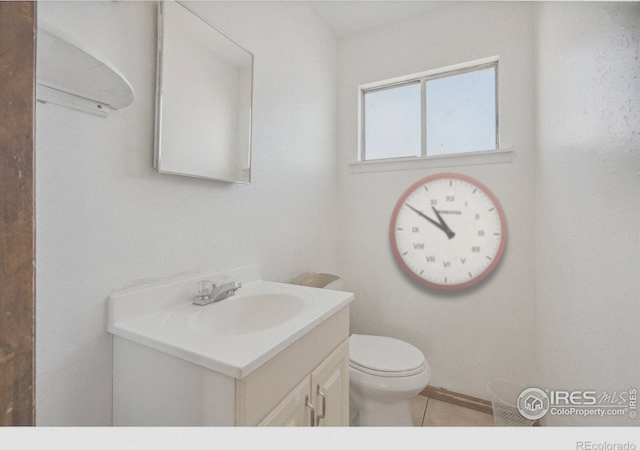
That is 10.50
